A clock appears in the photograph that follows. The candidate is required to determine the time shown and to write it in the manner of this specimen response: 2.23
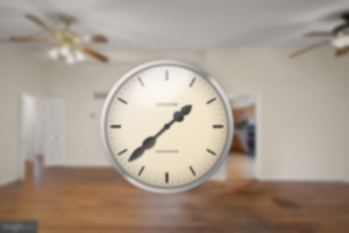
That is 1.38
